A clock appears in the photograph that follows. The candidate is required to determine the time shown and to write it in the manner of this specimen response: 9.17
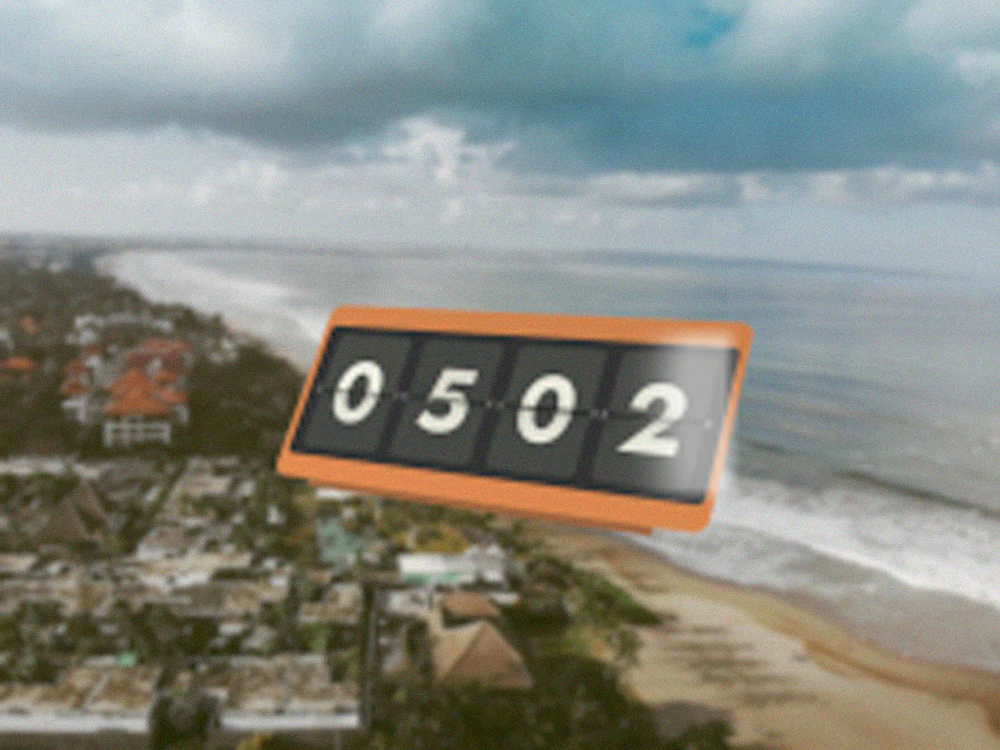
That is 5.02
